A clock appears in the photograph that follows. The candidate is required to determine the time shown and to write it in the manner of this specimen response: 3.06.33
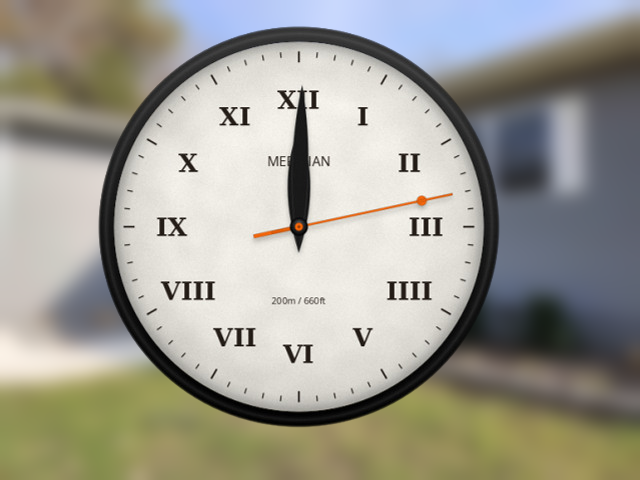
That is 12.00.13
